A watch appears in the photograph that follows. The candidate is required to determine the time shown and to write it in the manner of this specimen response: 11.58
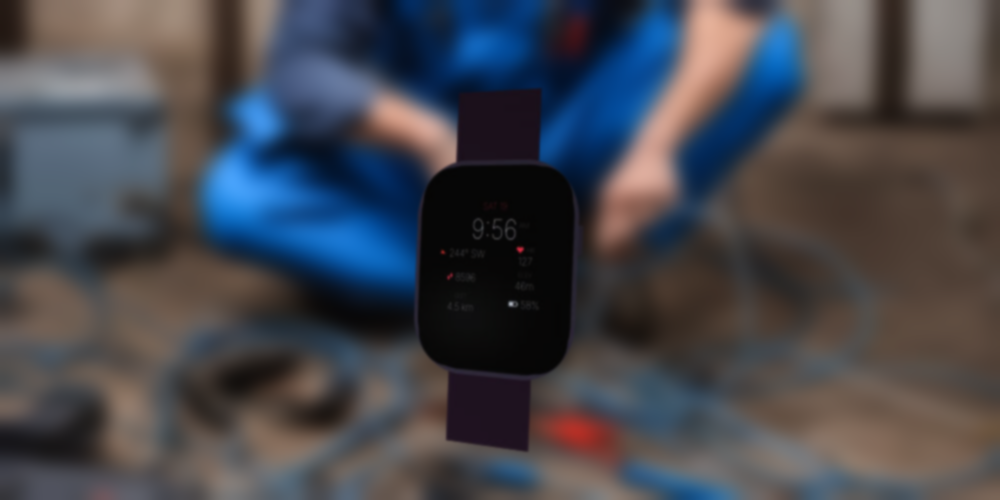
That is 9.56
